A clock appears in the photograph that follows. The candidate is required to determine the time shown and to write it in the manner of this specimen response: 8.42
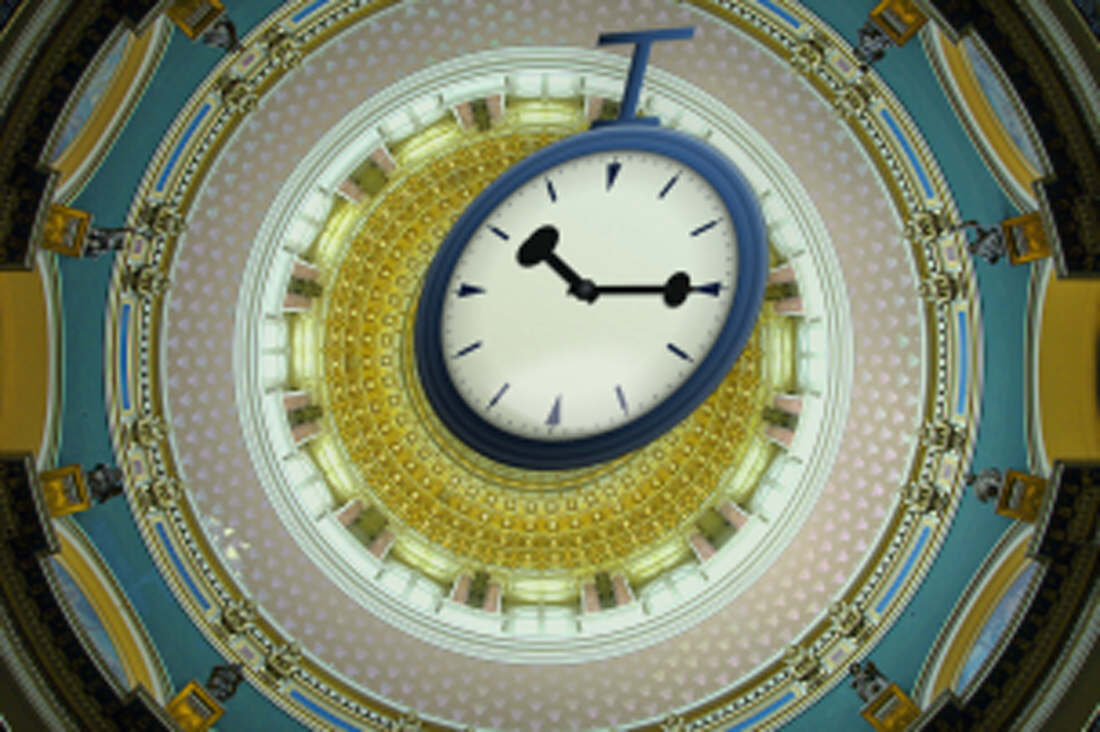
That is 10.15
